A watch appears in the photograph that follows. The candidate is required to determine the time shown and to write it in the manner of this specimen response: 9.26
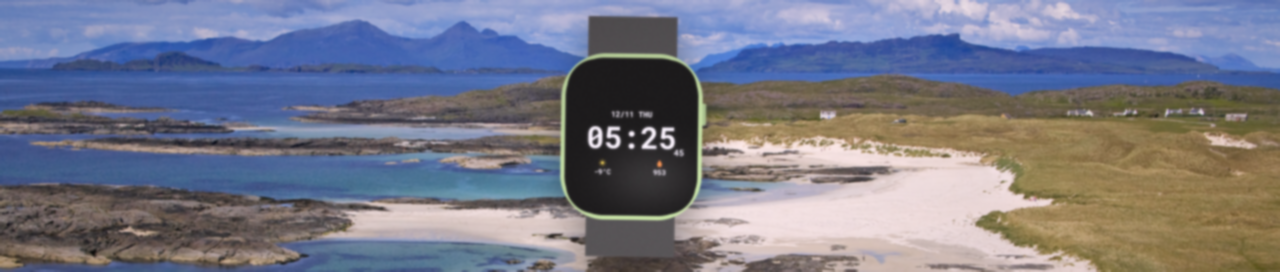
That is 5.25
